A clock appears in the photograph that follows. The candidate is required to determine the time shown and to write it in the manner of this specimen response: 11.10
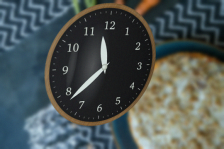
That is 11.38
